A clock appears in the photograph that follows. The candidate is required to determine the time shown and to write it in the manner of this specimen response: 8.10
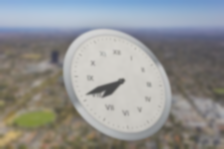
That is 7.41
